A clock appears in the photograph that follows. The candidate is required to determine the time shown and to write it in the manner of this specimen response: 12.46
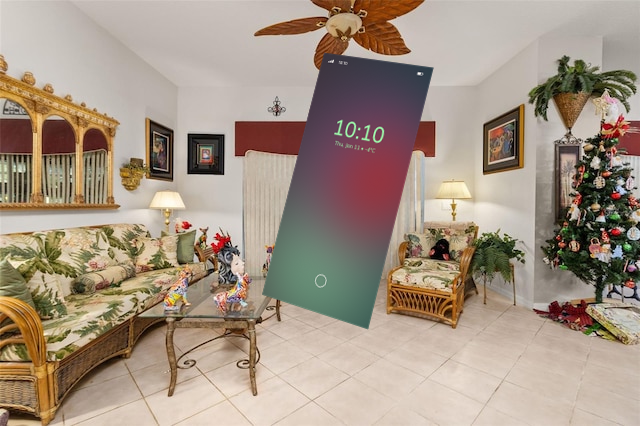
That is 10.10
